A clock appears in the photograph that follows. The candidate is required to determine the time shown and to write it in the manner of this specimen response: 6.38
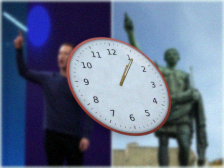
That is 1.06
